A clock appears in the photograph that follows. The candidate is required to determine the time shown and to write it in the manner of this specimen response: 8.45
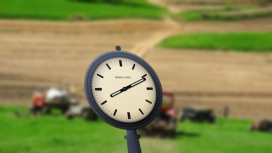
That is 8.11
